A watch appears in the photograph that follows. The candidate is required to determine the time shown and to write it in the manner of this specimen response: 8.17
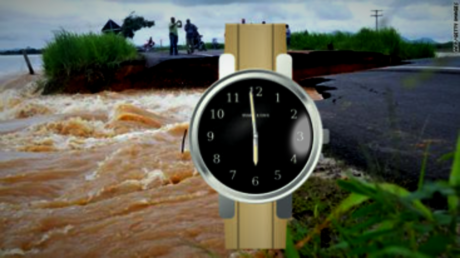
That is 5.59
